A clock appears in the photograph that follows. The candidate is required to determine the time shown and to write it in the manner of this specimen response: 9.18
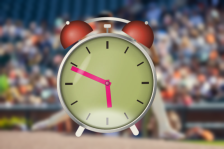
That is 5.49
